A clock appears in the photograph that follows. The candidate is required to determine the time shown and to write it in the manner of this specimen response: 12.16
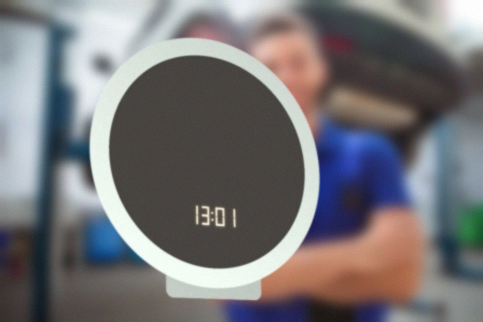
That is 13.01
